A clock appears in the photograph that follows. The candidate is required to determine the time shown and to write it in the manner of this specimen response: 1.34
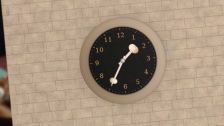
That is 1.35
